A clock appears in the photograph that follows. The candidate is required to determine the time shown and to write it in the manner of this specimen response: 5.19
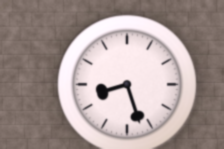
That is 8.27
